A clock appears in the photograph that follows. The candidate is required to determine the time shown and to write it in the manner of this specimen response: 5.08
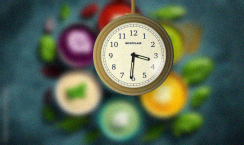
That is 3.31
